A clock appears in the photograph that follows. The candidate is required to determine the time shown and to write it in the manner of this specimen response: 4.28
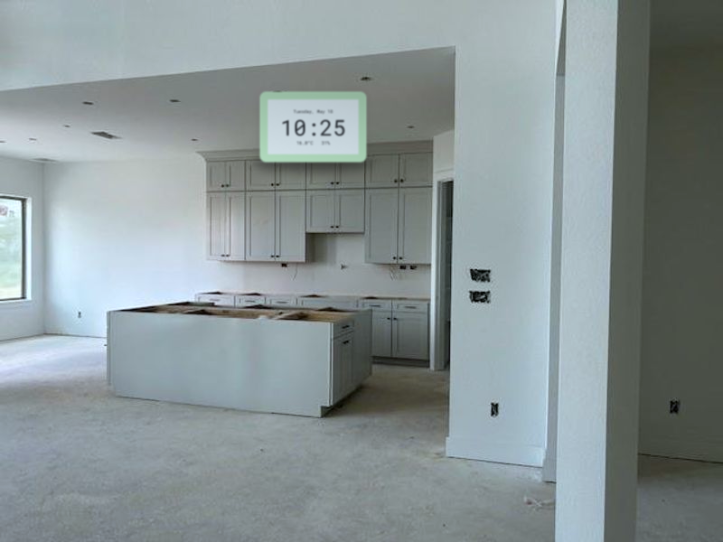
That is 10.25
